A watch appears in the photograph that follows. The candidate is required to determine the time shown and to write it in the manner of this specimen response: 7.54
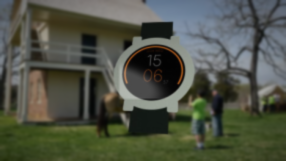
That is 15.06
